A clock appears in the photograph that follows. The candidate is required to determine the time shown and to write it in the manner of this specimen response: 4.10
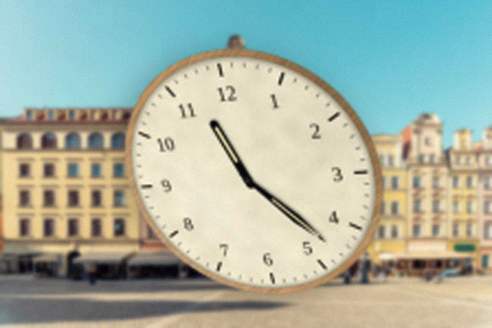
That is 11.23
